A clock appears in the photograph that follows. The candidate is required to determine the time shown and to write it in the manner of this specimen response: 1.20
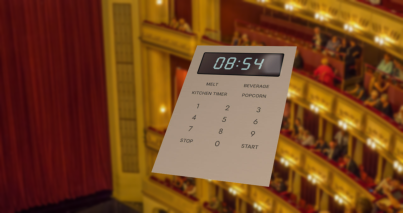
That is 8.54
